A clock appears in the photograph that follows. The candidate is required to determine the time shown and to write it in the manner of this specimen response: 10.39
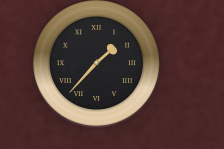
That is 1.37
